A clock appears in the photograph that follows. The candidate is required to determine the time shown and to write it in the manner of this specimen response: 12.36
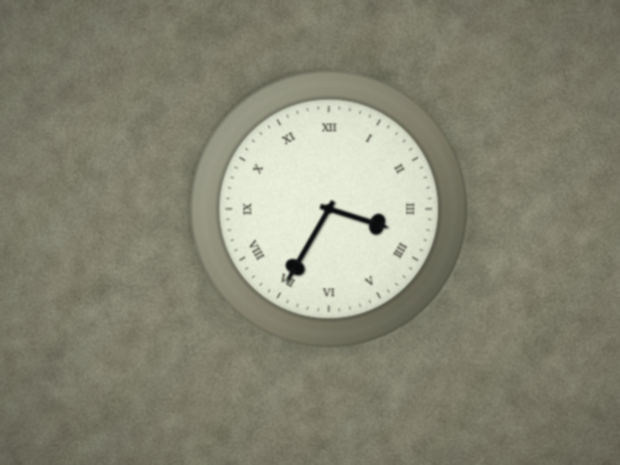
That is 3.35
